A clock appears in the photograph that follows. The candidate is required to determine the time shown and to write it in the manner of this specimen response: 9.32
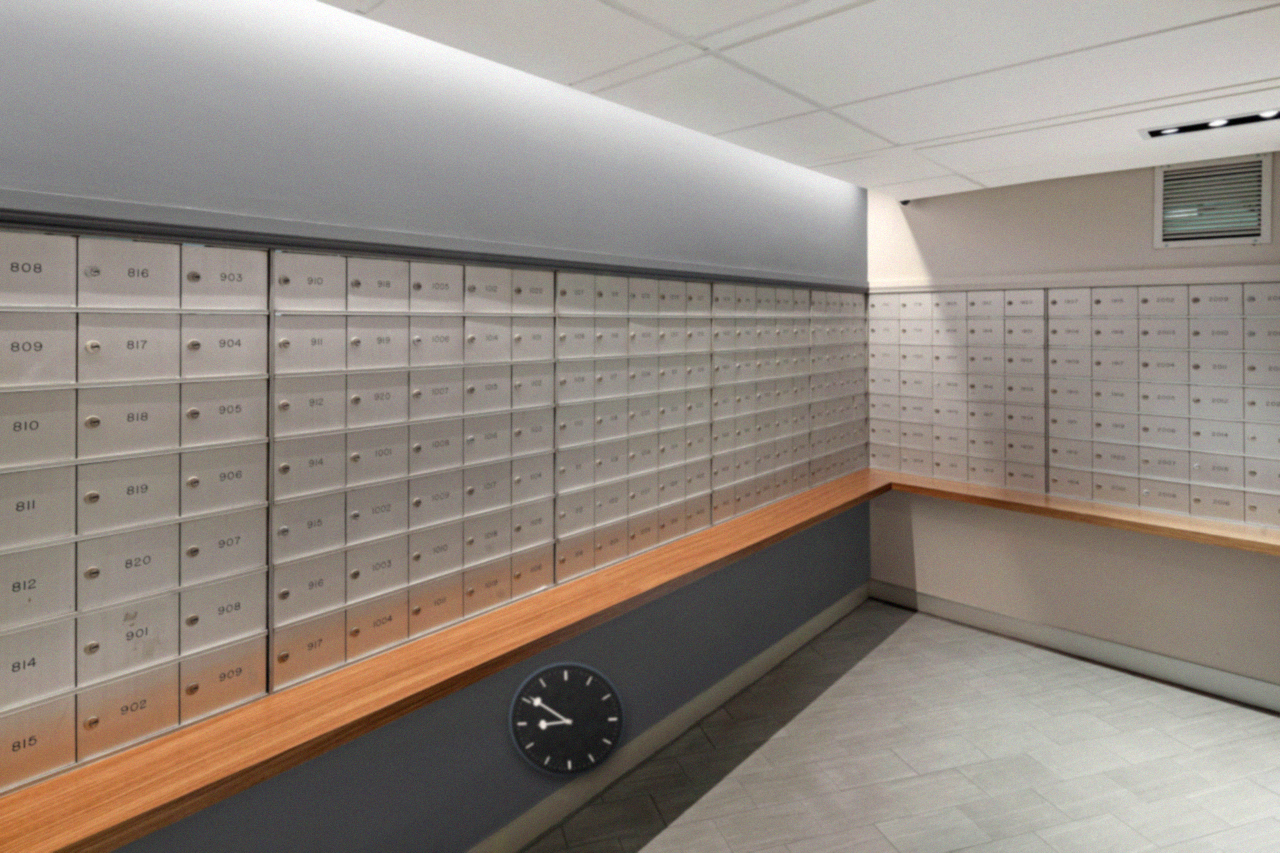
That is 8.51
